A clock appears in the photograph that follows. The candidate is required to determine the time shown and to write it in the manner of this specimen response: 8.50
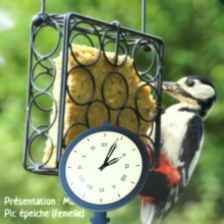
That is 2.04
